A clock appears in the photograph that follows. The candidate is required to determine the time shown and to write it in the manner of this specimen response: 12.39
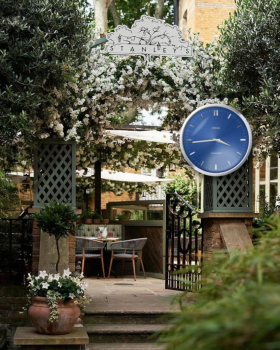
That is 3.44
